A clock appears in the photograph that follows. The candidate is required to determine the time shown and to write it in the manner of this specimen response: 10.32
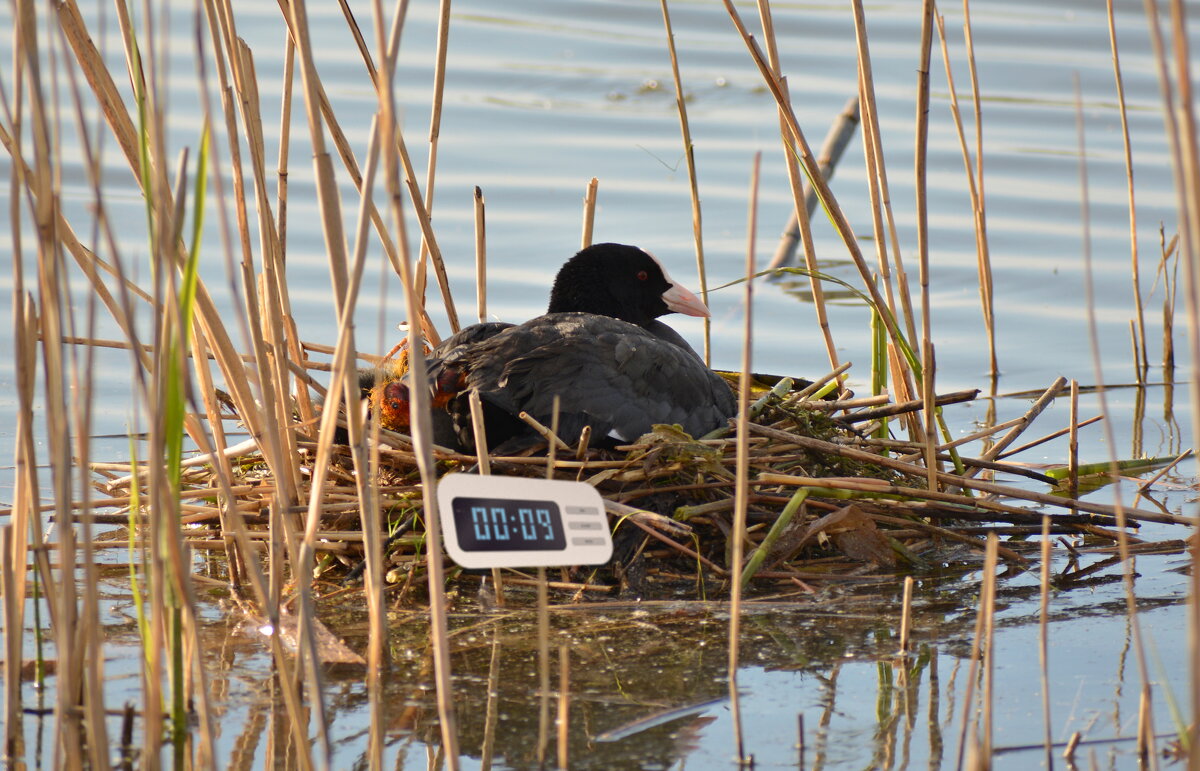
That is 0.09
